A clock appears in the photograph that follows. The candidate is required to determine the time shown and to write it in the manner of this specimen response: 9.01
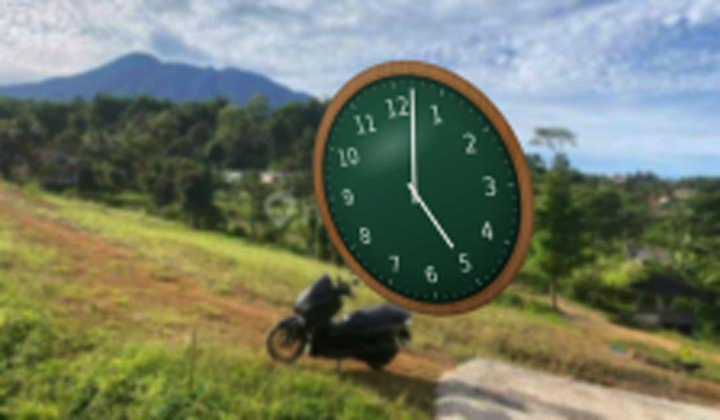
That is 5.02
